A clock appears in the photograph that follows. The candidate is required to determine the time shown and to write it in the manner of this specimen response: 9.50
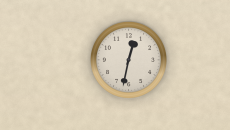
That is 12.32
